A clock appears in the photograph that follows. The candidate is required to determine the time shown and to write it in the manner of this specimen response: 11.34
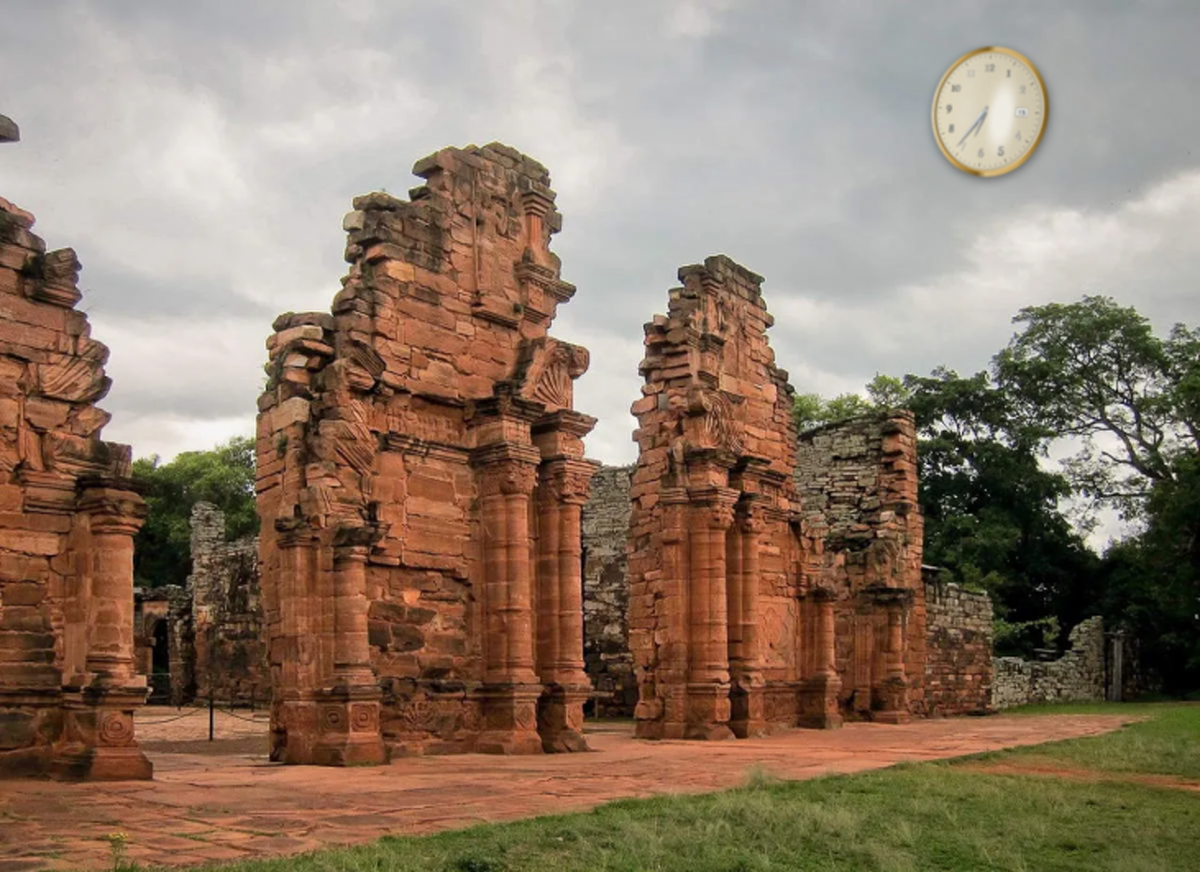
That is 6.36
